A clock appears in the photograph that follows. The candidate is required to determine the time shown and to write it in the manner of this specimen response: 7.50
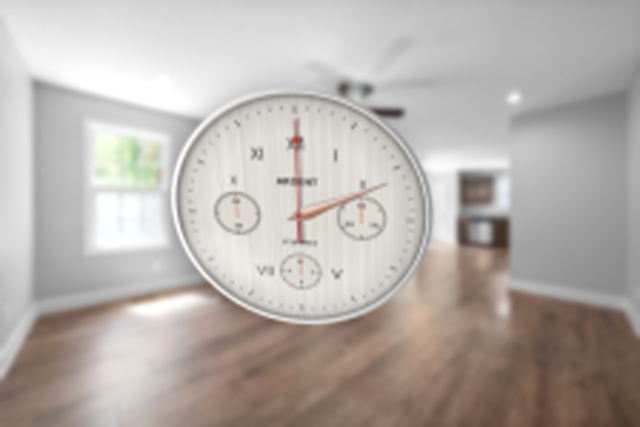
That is 2.11
